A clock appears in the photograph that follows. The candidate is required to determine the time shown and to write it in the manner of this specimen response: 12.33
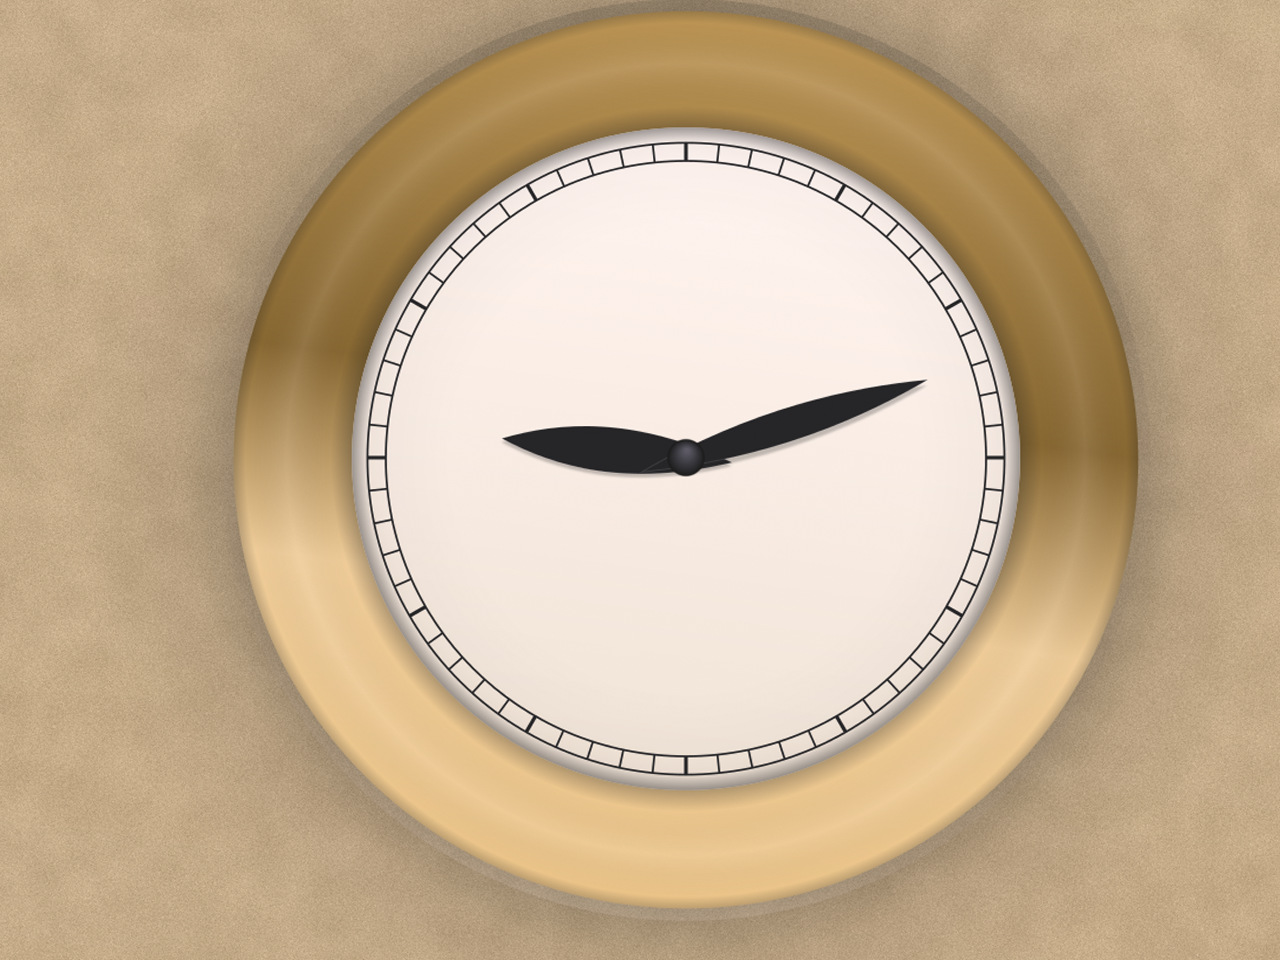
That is 9.12
